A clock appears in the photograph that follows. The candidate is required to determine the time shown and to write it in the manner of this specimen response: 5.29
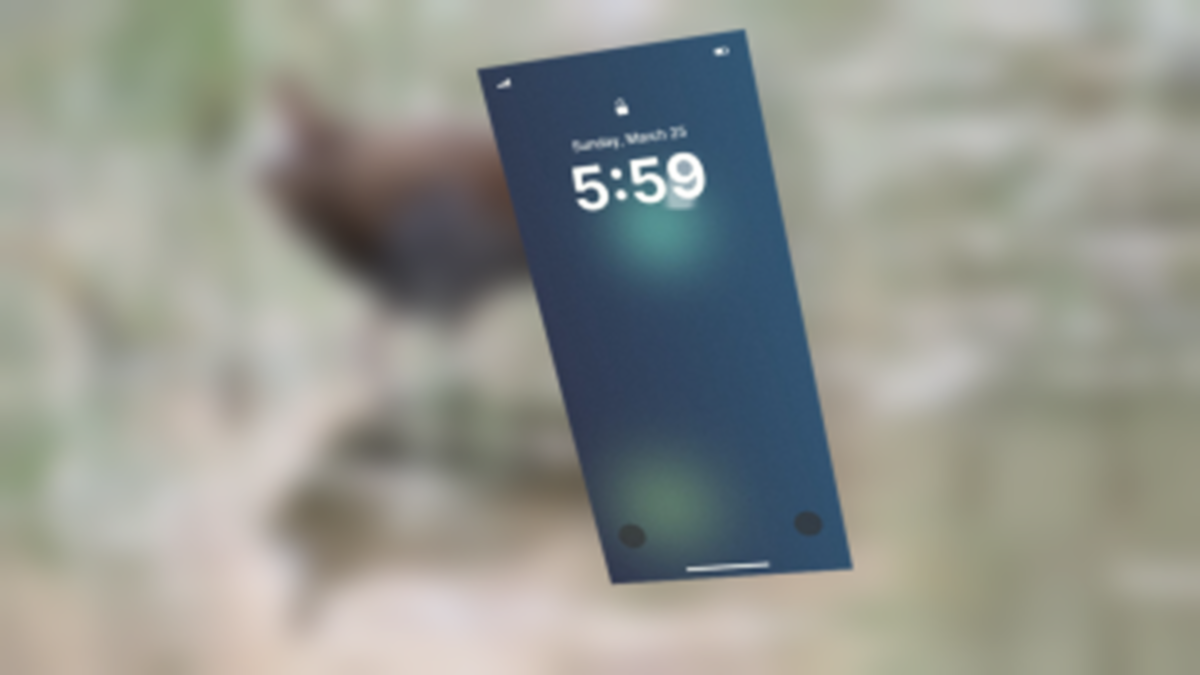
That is 5.59
